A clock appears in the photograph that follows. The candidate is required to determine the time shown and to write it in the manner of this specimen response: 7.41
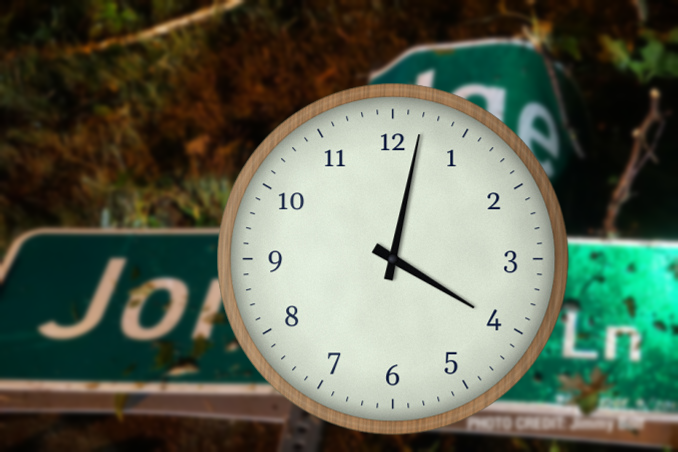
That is 4.02
